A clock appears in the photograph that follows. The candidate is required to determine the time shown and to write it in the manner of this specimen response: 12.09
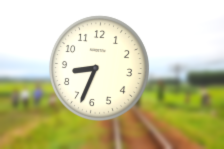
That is 8.33
